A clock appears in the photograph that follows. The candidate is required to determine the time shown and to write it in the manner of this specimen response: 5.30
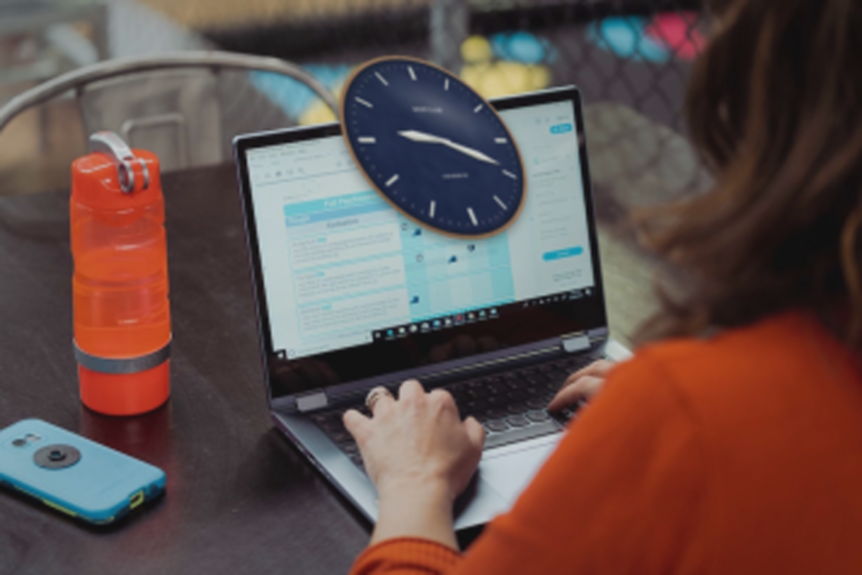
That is 9.19
